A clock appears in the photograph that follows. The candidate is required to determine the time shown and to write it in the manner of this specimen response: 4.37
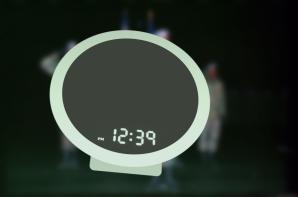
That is 12.39
